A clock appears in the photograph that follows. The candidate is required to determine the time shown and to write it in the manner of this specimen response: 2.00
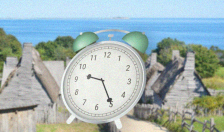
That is 9.25
